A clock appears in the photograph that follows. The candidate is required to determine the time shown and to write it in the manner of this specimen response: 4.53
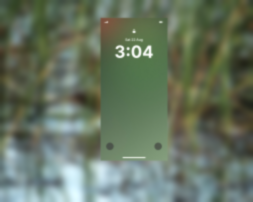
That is 3.04
